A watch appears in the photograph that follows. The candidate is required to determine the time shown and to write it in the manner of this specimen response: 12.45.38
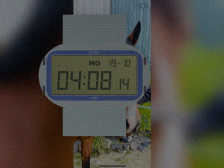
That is 4.08.14
